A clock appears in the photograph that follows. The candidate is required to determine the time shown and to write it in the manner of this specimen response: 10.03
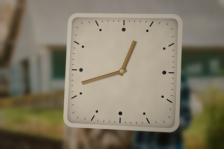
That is 12.42
